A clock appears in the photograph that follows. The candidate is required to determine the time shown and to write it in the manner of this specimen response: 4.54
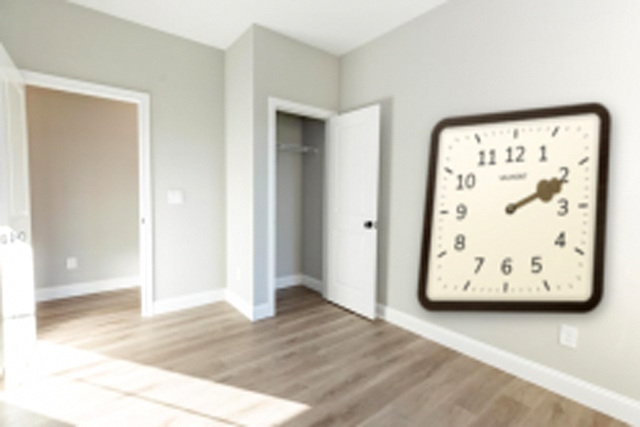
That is 2.11
